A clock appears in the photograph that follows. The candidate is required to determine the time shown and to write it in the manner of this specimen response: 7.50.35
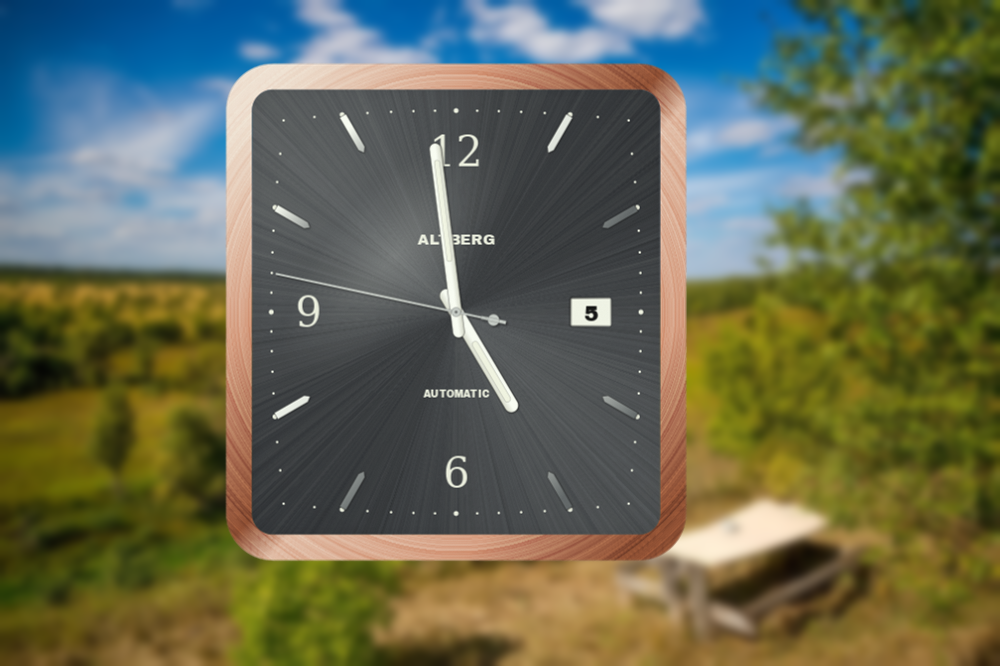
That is 4.58.47
